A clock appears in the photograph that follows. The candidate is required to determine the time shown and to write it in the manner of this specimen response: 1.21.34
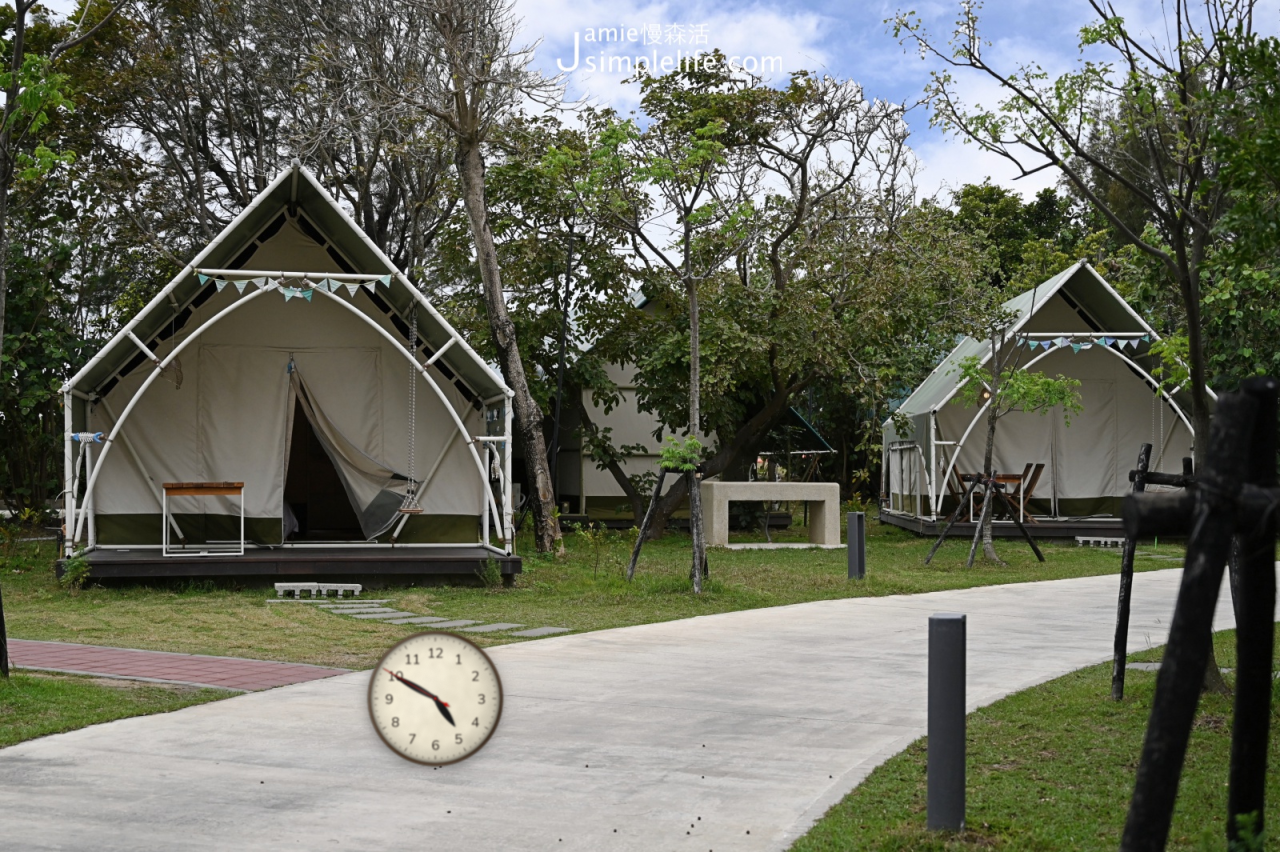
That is 4.49.50
